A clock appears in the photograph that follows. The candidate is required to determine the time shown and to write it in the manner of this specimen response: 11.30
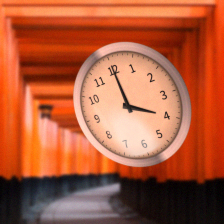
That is 4.00
